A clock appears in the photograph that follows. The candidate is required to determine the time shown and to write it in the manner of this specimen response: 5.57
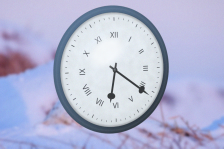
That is 6.21
